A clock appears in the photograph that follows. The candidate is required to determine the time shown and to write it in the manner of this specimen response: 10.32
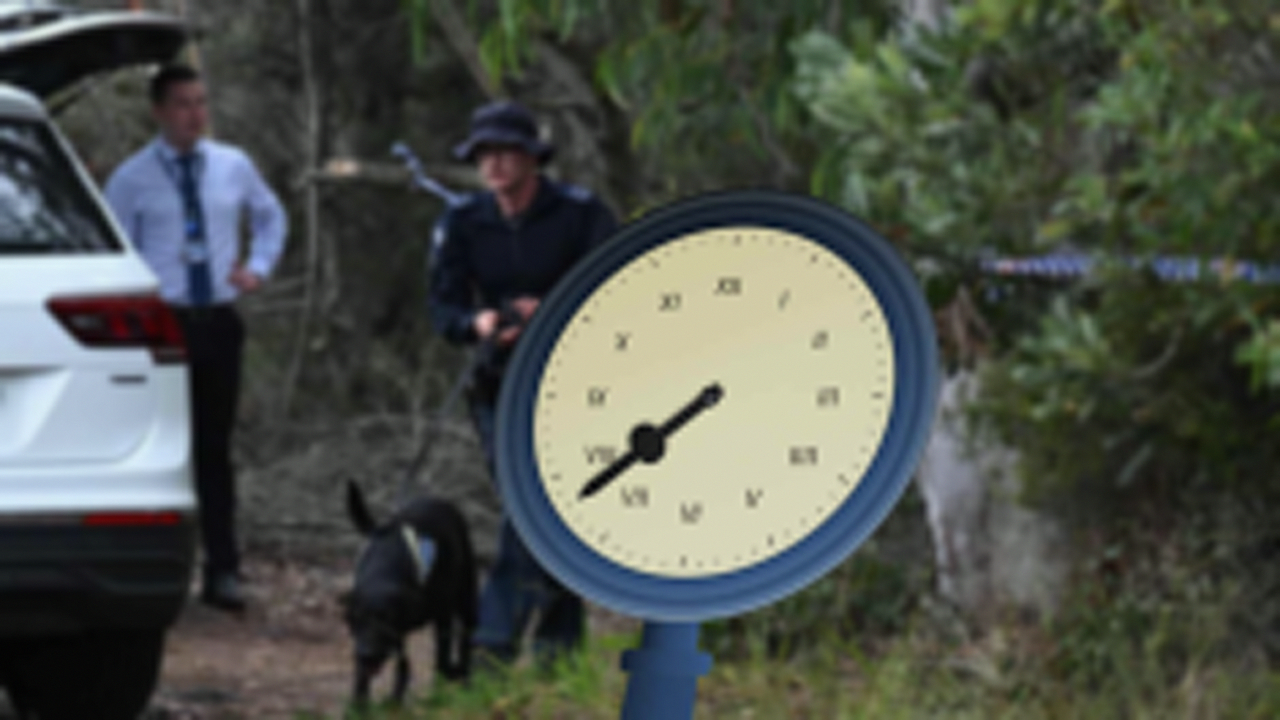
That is 7.38
